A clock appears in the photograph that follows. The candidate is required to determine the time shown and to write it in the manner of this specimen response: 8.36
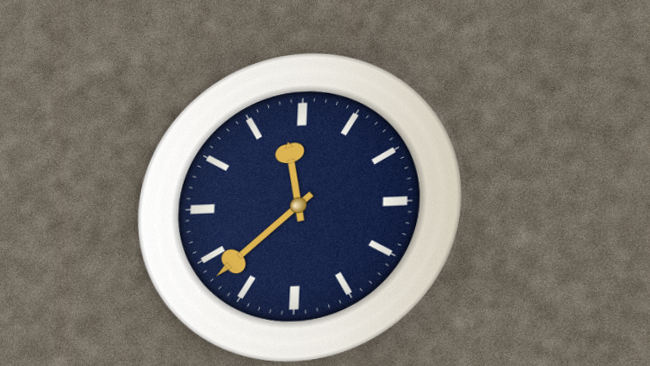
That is 11.38
